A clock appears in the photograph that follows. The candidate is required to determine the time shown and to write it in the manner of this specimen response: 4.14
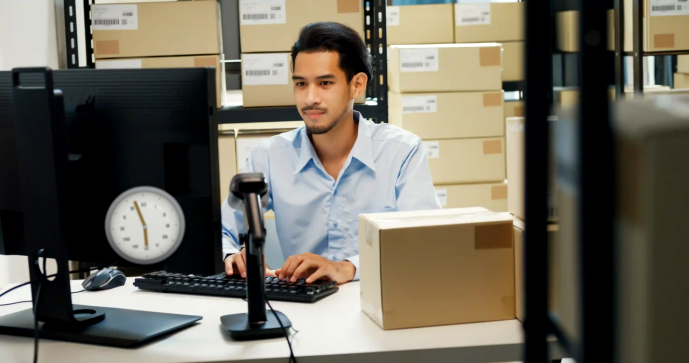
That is 5.57
